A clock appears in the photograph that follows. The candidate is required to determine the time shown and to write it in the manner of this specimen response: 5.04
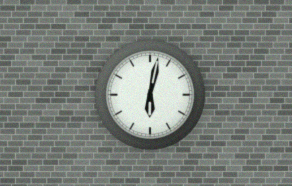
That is 6.02
